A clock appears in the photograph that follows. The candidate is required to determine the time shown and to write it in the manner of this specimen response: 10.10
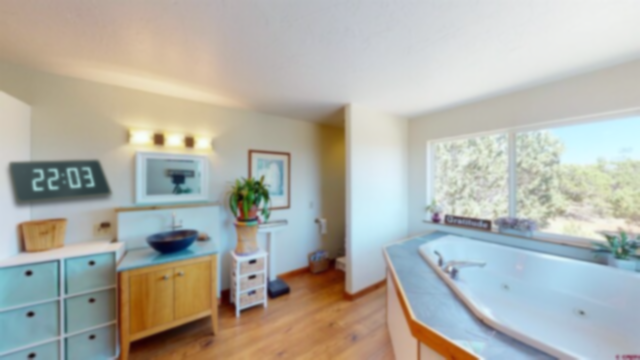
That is 22.03
